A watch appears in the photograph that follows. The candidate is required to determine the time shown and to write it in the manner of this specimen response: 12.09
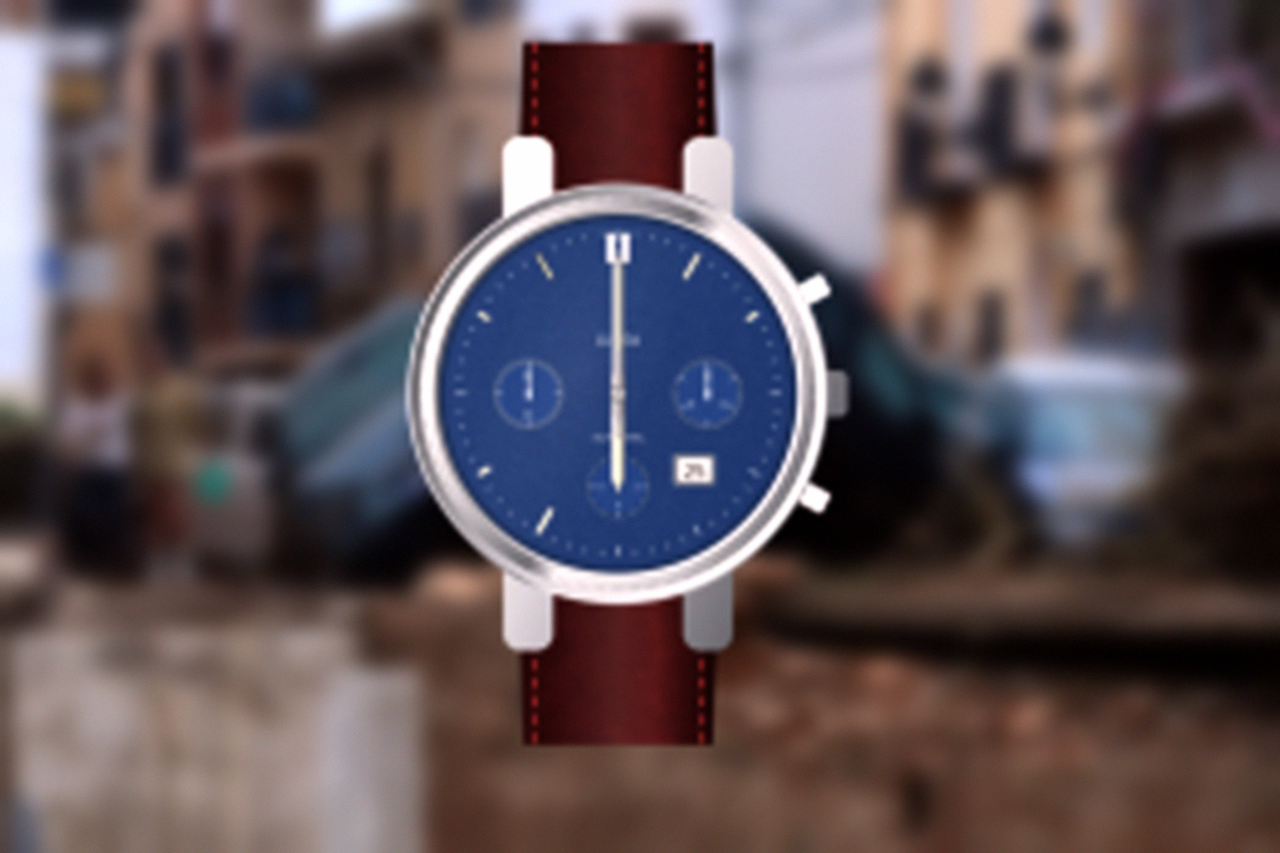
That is 6.00
